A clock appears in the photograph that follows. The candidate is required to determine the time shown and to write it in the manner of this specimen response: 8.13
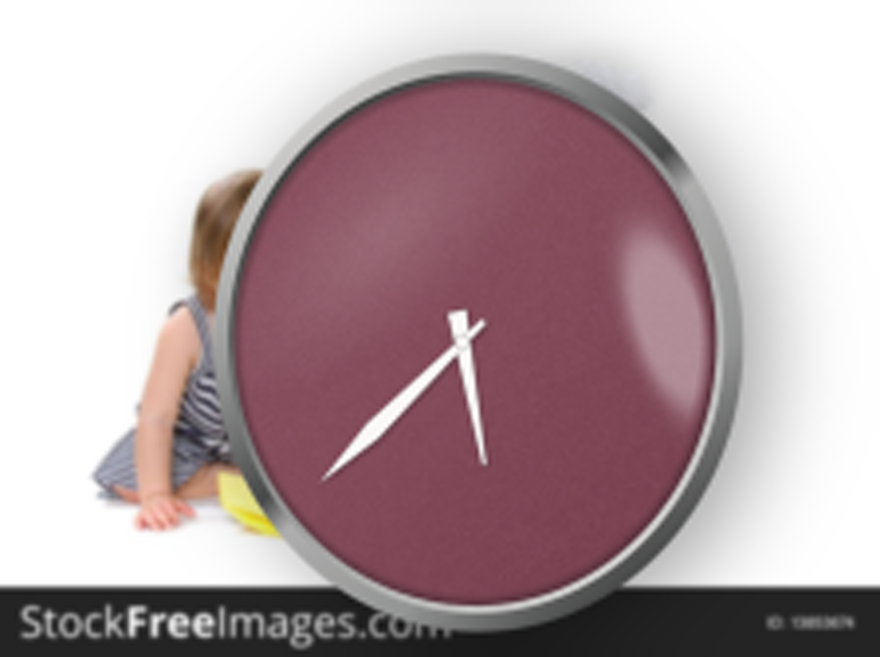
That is 5.38
